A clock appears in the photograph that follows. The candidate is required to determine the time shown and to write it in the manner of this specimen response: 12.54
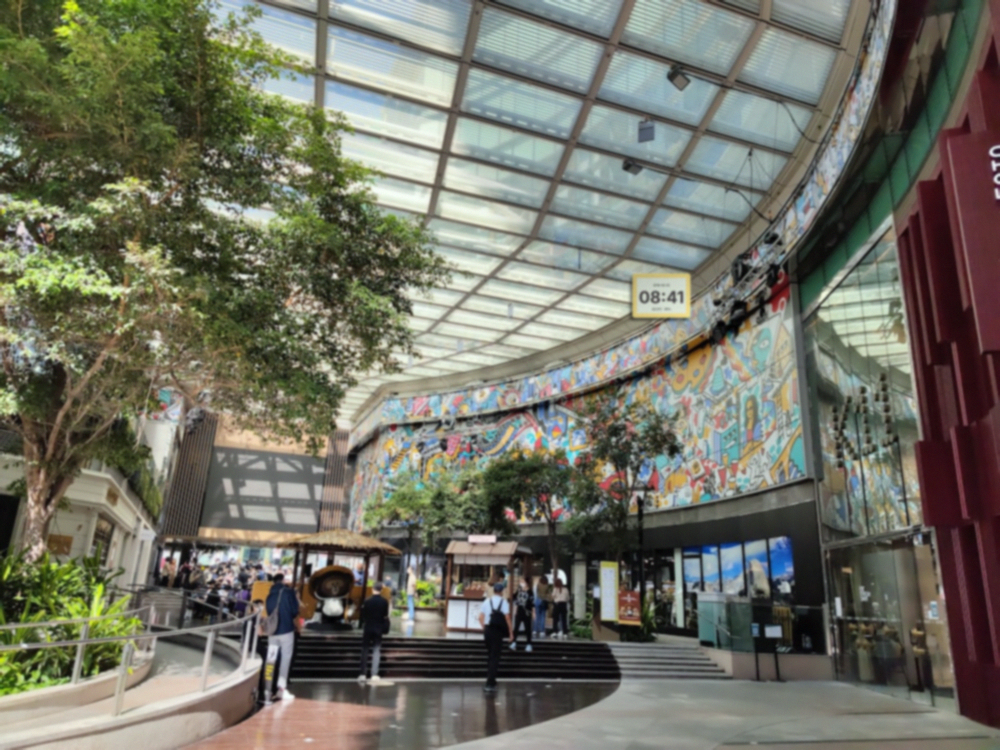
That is 8.41
